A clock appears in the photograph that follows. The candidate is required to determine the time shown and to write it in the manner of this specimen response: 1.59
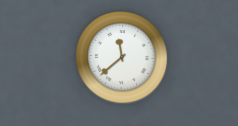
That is 11.38
